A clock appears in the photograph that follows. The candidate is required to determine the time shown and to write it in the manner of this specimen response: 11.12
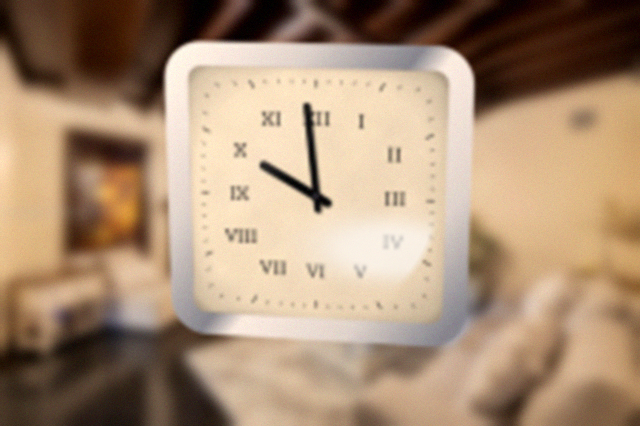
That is 9.59
